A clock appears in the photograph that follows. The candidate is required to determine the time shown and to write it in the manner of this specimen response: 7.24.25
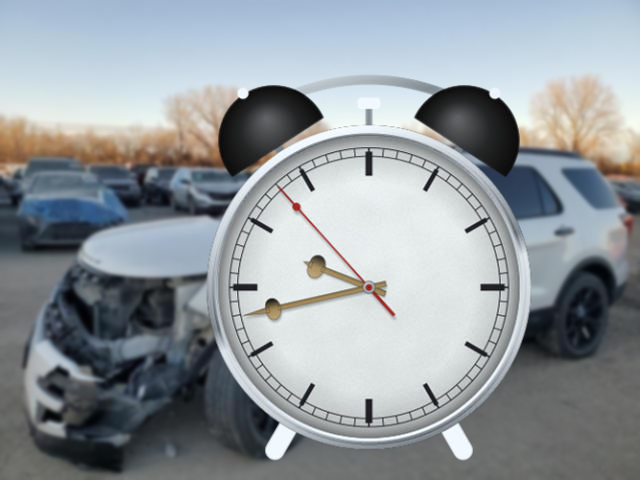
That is 9.42.53
